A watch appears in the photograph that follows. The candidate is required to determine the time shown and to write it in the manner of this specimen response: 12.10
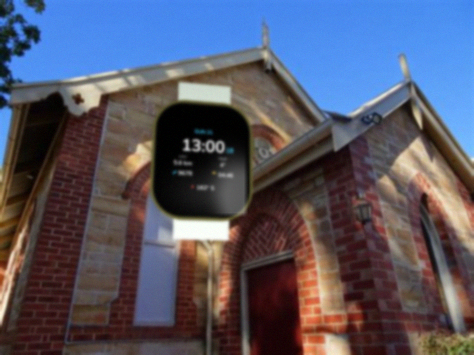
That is 13.00
